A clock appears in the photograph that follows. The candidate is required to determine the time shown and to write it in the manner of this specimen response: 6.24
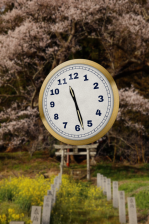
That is 11.28
